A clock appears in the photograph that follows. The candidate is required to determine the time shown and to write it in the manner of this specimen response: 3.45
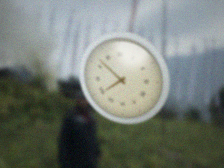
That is 7.52
